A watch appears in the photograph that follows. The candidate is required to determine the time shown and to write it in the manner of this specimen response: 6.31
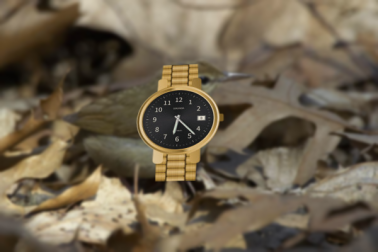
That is 6.23
